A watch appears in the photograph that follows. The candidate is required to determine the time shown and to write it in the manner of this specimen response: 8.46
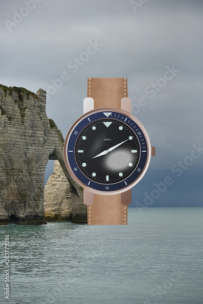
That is 8.10
